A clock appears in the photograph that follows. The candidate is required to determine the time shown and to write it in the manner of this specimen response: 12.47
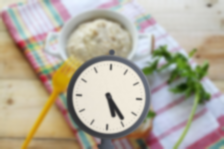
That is 5.24
